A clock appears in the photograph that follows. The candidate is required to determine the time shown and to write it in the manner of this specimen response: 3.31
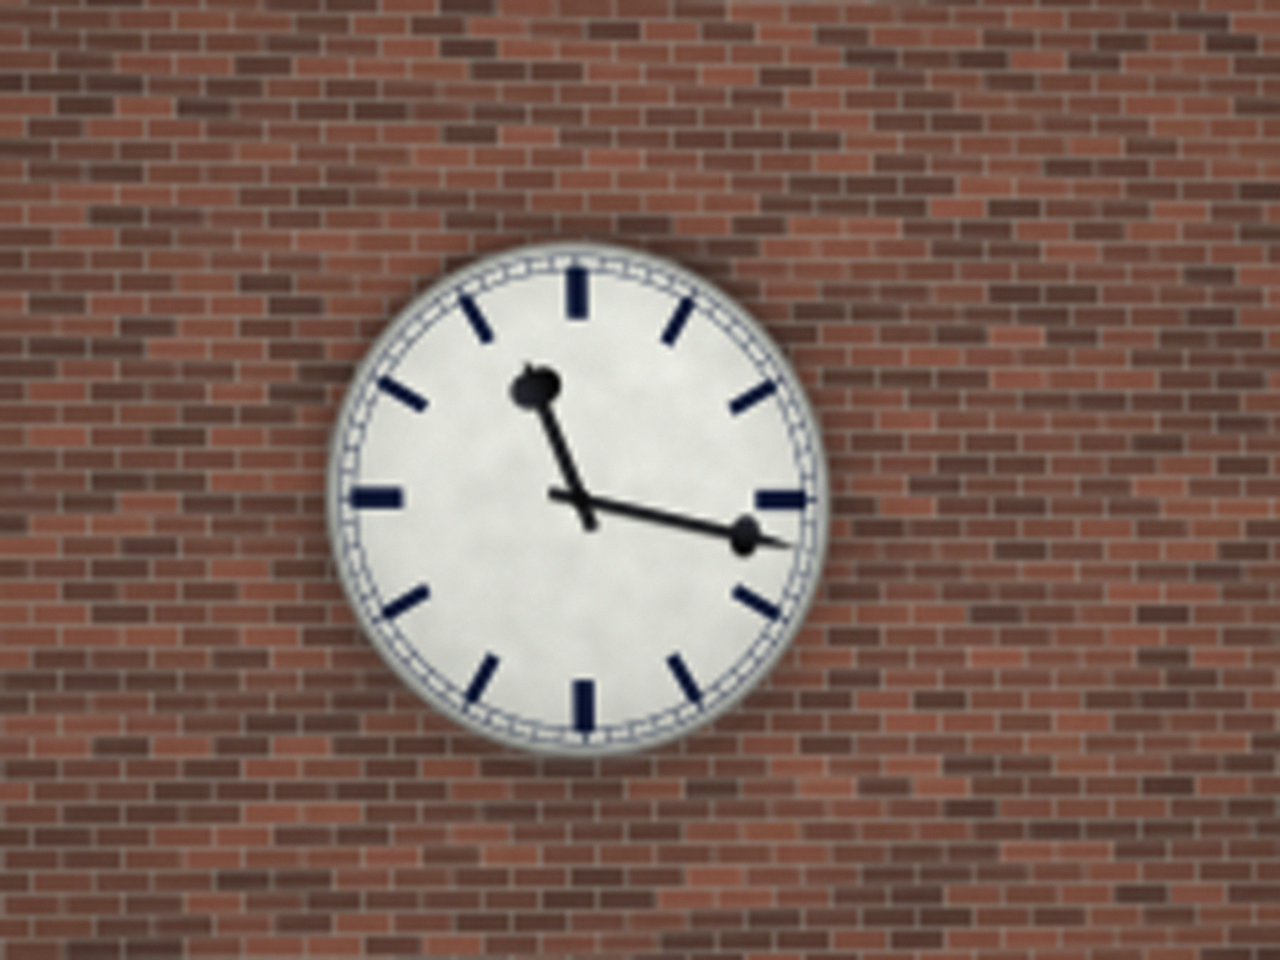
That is 11.17
